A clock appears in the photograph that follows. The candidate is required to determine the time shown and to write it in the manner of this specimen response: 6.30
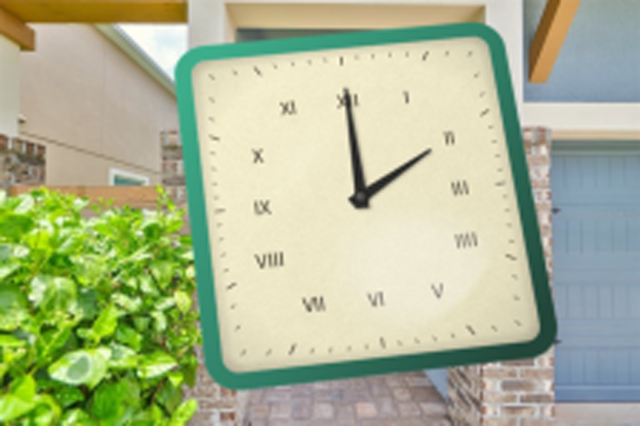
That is 2.00
